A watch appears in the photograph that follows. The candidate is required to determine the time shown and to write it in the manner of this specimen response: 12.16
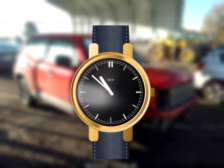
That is 10.52
